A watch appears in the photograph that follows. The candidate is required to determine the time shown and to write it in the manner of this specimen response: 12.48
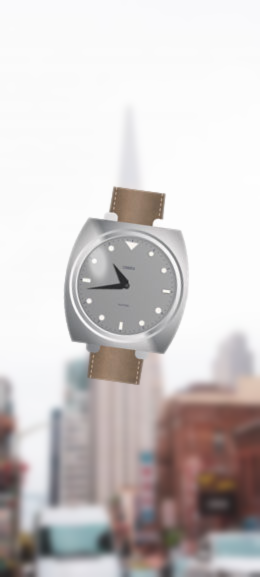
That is 10.43
